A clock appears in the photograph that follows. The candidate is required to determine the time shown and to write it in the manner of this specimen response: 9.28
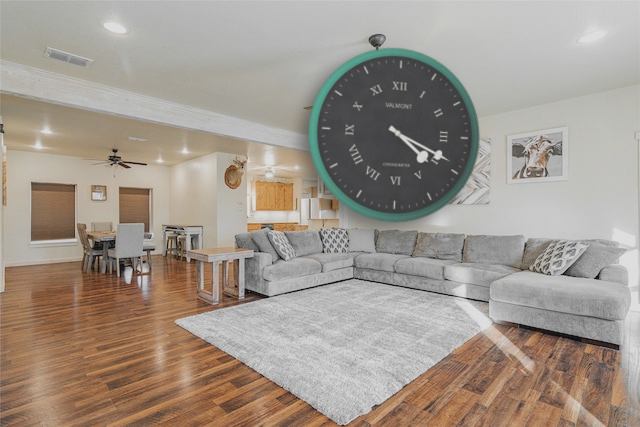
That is 4.19
